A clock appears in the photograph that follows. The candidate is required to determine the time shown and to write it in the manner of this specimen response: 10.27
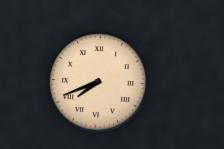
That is 7.41
